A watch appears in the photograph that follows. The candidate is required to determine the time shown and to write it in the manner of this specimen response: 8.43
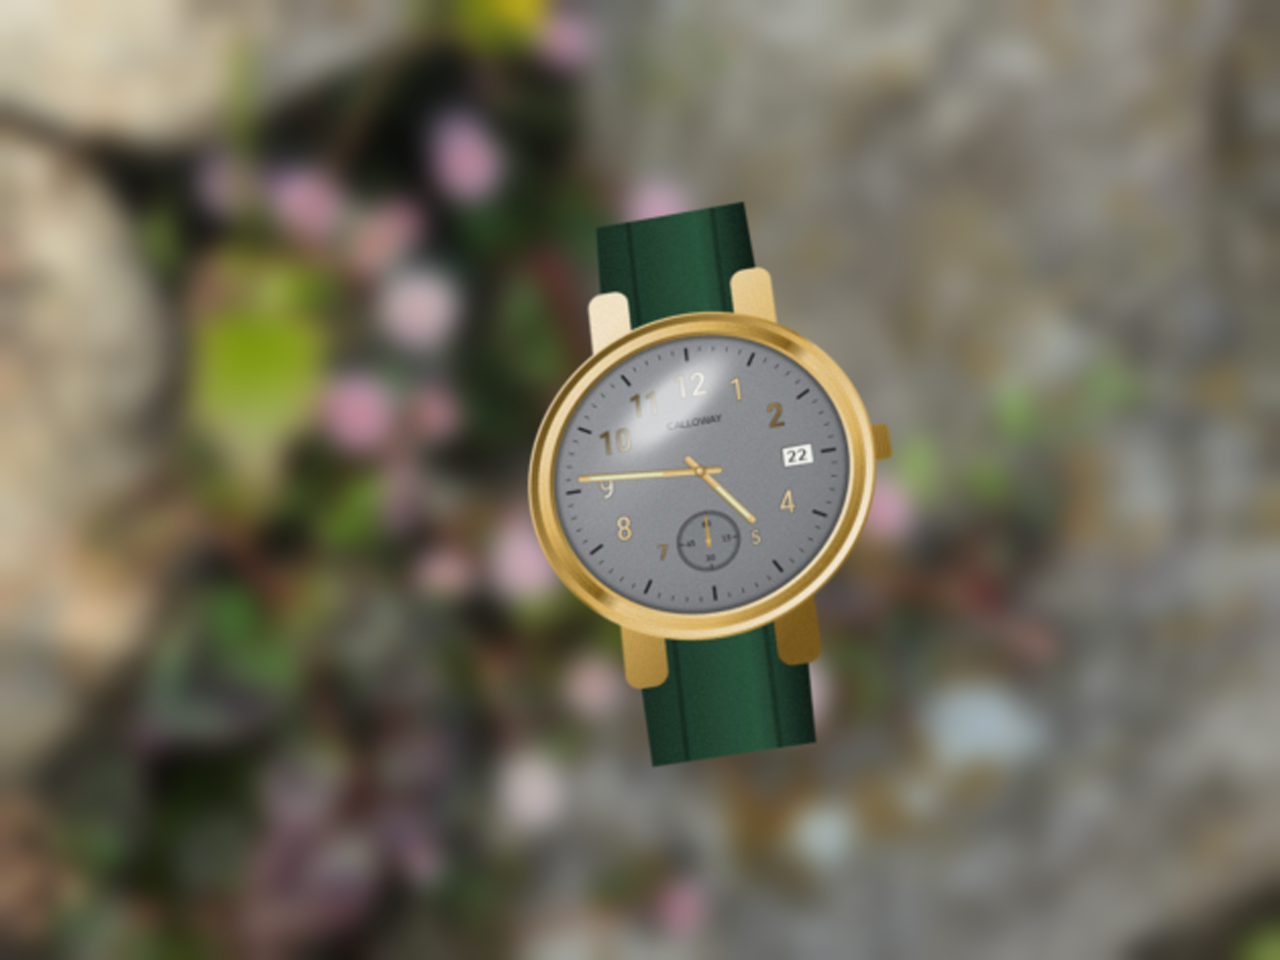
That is 4.46
